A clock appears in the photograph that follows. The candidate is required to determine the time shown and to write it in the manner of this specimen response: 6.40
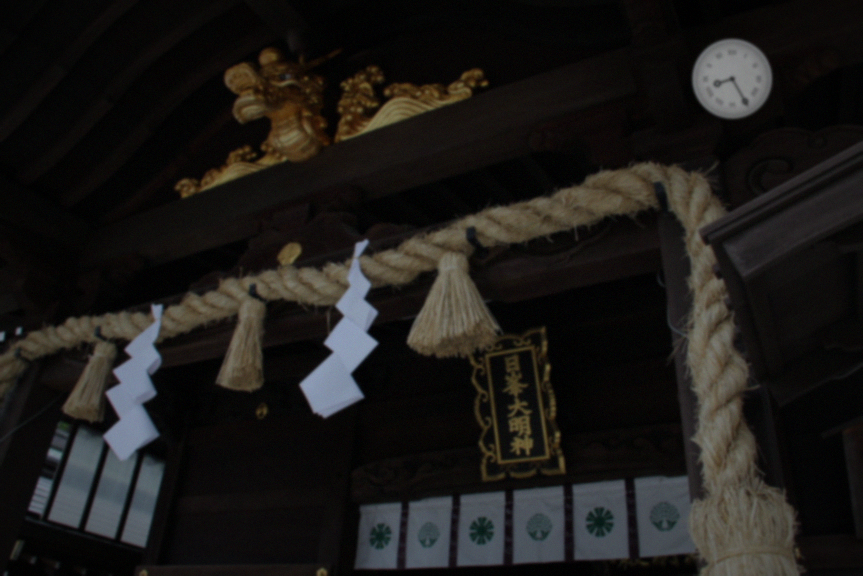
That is 8.25
